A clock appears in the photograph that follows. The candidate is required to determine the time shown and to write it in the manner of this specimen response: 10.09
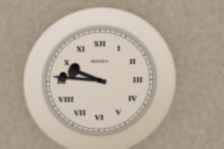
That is 9.46
